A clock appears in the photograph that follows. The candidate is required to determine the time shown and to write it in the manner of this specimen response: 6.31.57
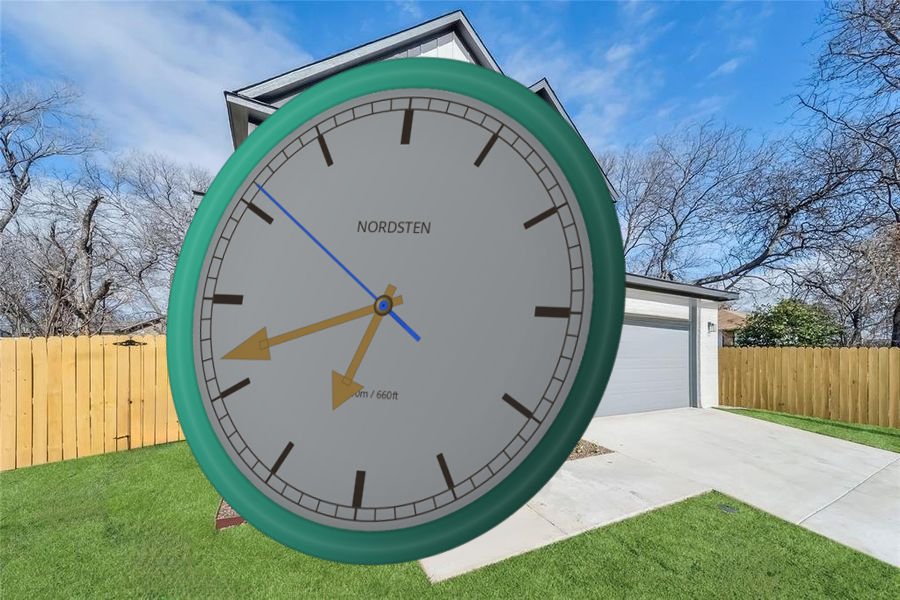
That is 6.41.51
